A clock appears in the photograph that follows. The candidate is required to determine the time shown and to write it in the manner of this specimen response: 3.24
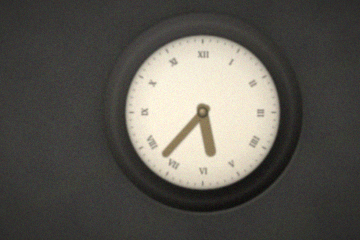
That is 5.37
